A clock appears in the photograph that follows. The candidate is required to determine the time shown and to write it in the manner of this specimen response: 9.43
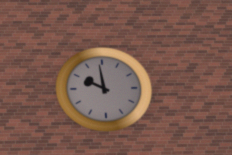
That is 9.59
